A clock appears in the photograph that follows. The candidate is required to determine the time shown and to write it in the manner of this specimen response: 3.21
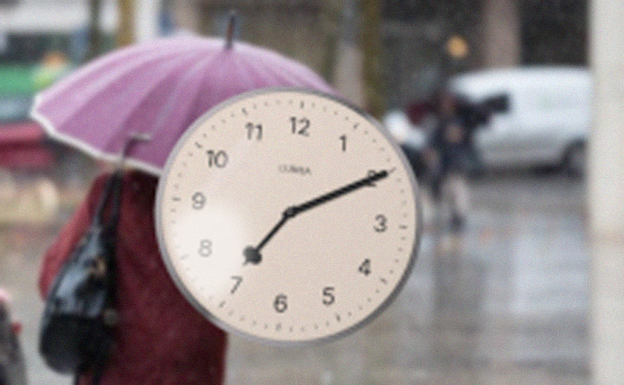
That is 7.10
